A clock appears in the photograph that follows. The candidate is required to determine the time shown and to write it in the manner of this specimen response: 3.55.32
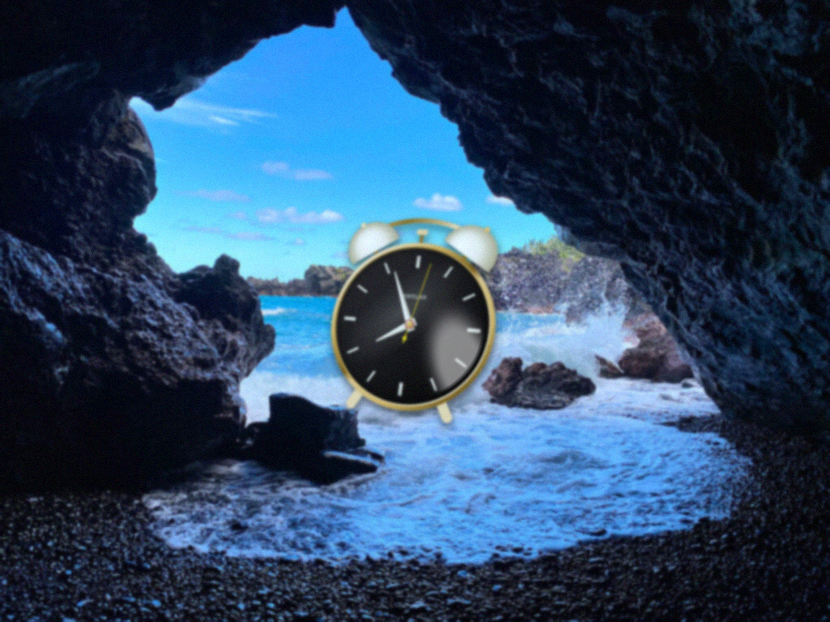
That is 7.56.02
